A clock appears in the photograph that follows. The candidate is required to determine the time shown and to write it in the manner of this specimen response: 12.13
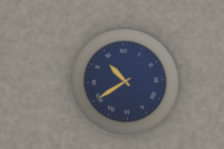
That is 10.40
